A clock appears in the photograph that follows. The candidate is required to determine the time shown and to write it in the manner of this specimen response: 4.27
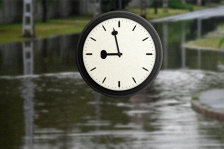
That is 8.58
